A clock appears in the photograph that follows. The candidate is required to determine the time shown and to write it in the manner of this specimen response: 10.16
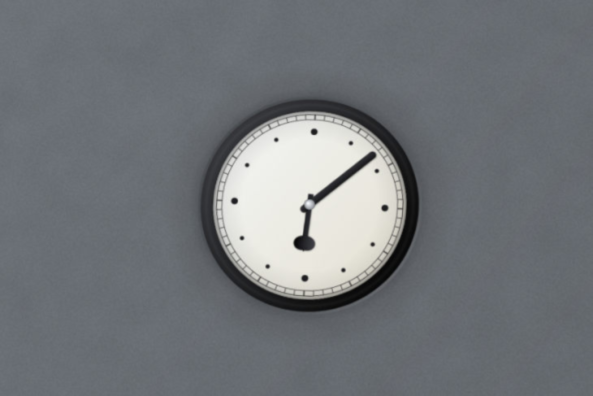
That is 6.08
